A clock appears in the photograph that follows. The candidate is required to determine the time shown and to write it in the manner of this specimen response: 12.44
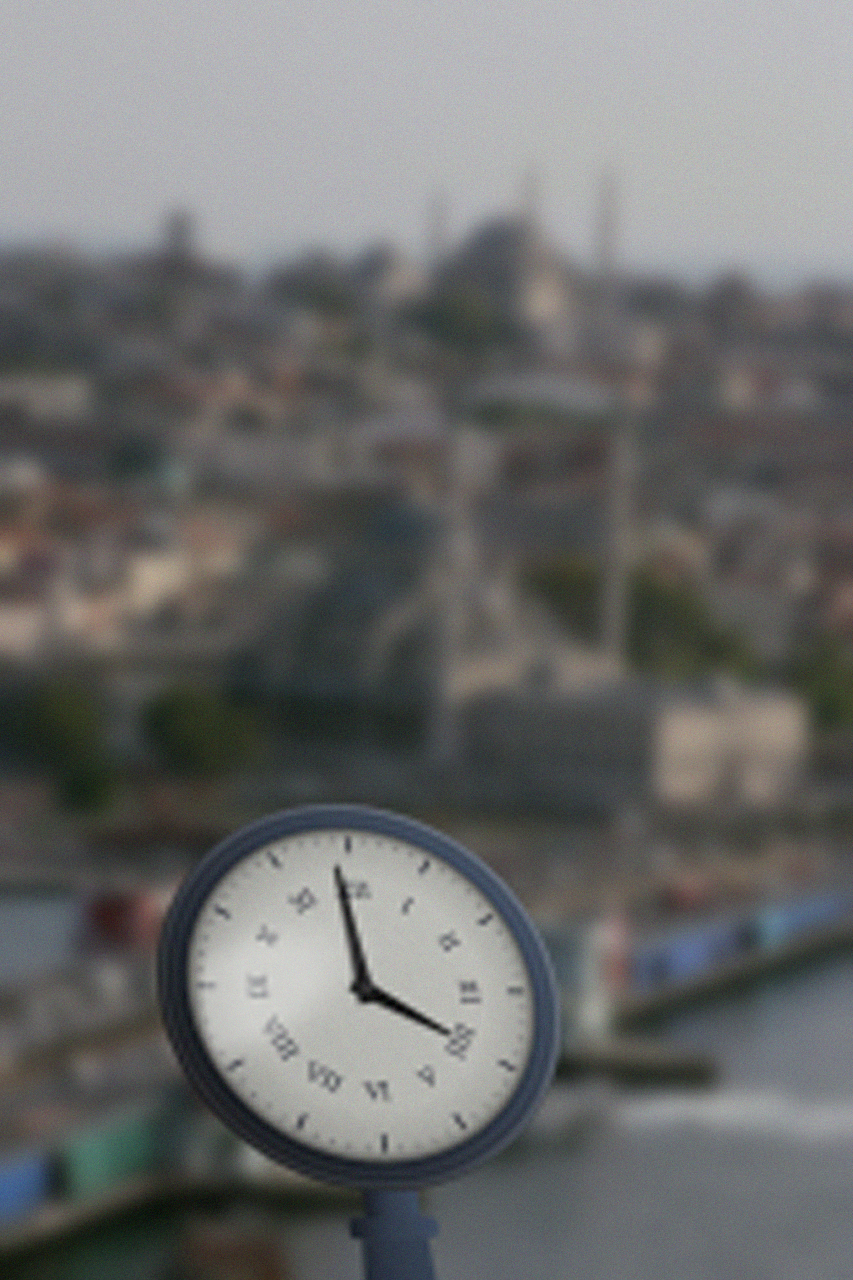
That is 3.59
